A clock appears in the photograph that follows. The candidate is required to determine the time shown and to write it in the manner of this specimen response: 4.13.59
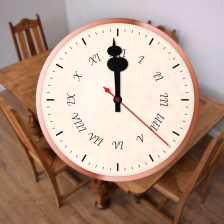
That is 11.59.22
